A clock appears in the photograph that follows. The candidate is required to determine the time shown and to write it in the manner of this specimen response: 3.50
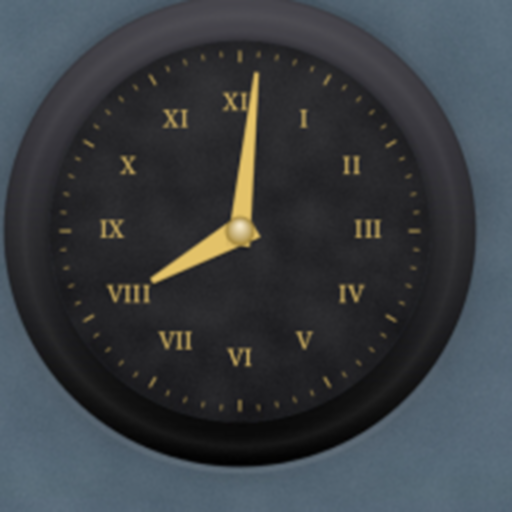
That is 8.01
